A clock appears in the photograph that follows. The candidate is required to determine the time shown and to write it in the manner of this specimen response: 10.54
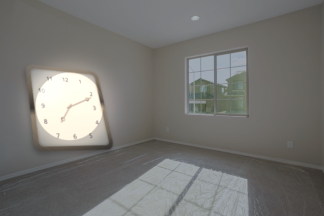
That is 7.11
